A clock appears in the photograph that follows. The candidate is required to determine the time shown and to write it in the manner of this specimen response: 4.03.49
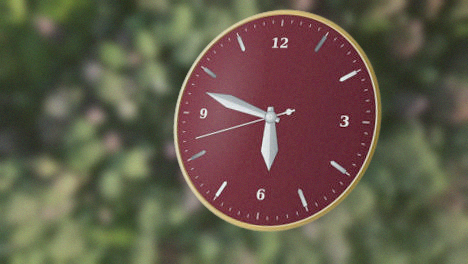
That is 5.47.42
